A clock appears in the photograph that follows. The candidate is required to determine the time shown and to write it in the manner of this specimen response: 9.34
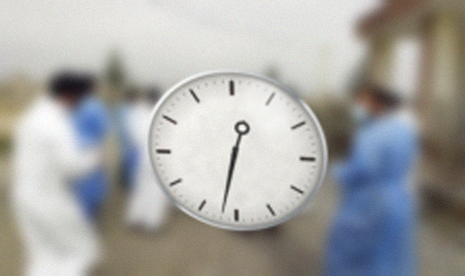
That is 12.32
